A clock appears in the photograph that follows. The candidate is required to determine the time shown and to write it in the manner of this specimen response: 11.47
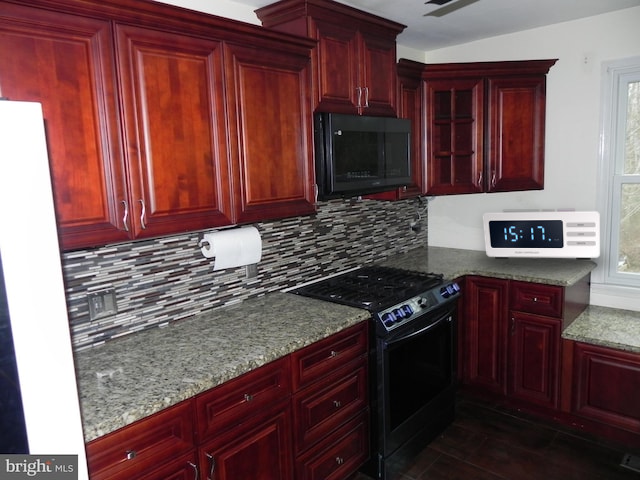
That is 15.17
